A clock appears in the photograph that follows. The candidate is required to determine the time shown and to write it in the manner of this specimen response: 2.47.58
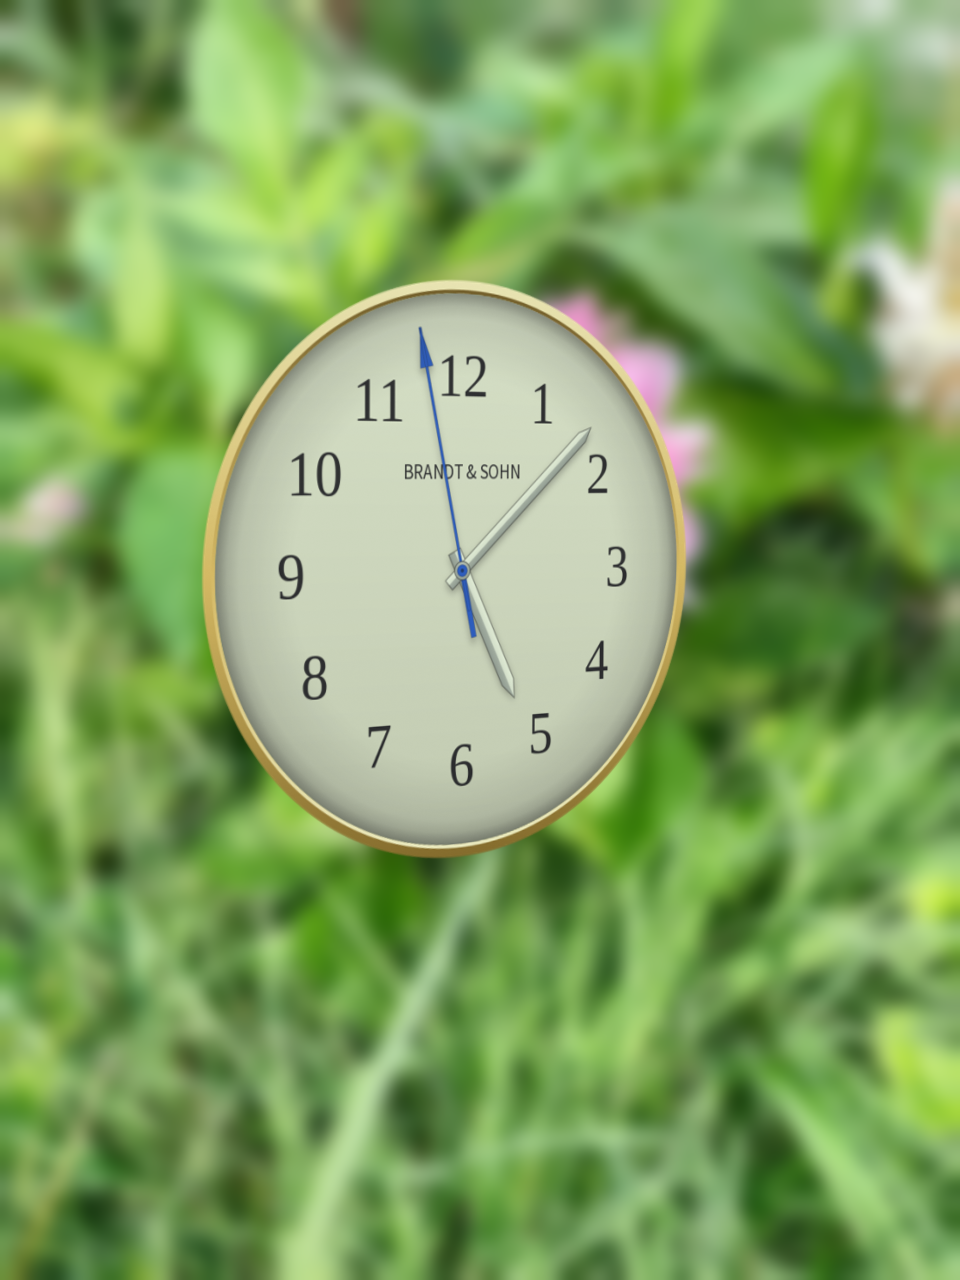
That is 5.07.58
